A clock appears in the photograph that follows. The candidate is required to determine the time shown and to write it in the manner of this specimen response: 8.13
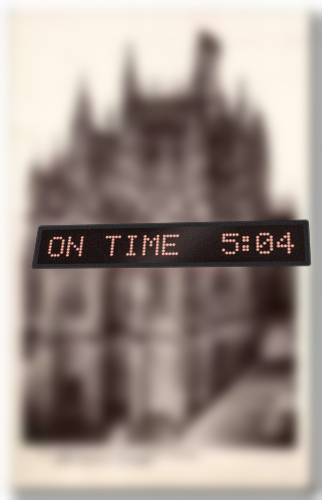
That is 5.04
